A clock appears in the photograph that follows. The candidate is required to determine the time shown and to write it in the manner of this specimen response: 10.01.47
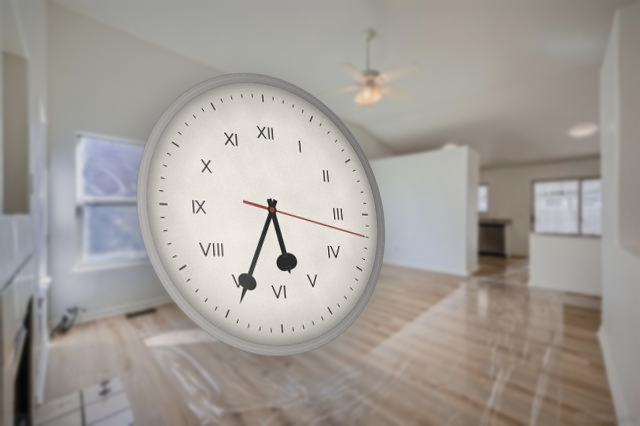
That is 5.34.17
